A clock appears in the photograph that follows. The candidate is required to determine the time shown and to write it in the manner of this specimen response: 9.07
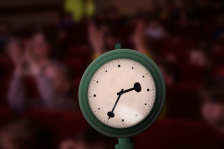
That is 2.35
